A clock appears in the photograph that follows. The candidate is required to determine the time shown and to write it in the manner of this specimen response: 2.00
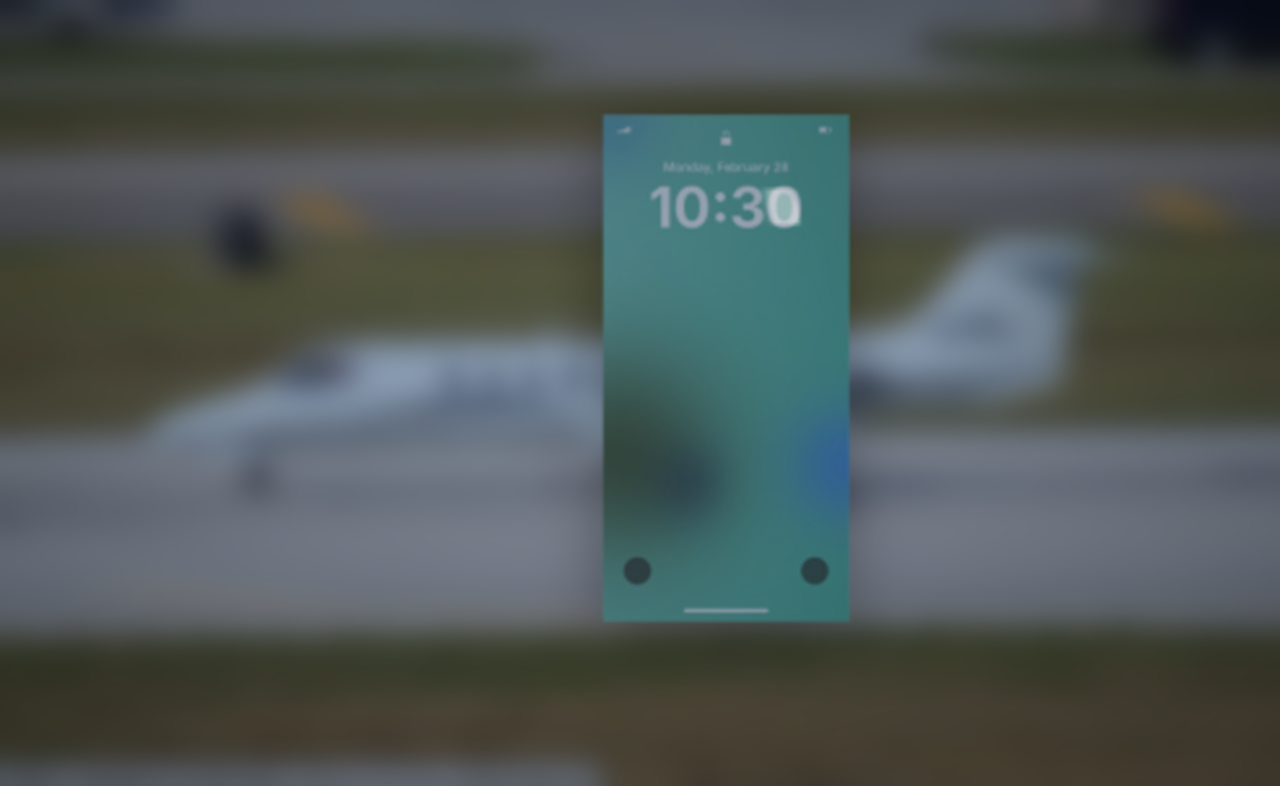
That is 10.30
